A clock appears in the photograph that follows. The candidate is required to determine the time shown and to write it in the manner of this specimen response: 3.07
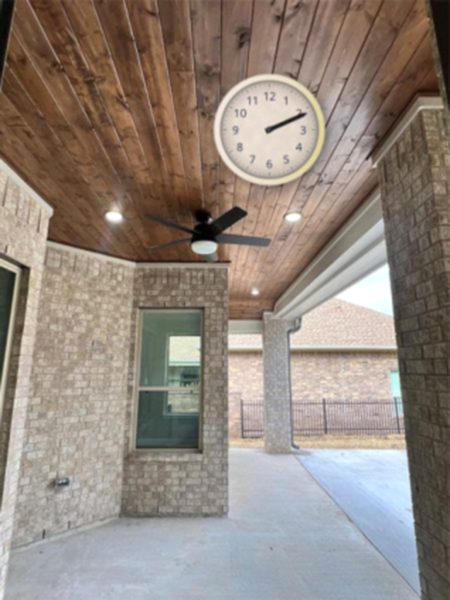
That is 2.11
